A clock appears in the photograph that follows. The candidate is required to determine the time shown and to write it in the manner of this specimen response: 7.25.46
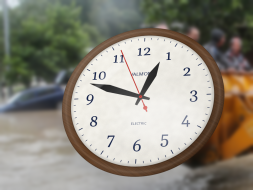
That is 12.47.56
